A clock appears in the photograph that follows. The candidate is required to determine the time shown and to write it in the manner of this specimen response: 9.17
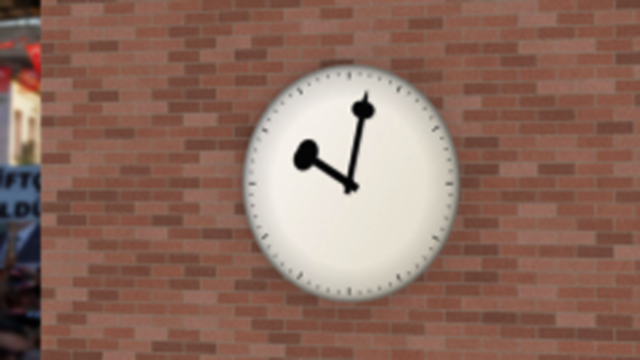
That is 10.02
